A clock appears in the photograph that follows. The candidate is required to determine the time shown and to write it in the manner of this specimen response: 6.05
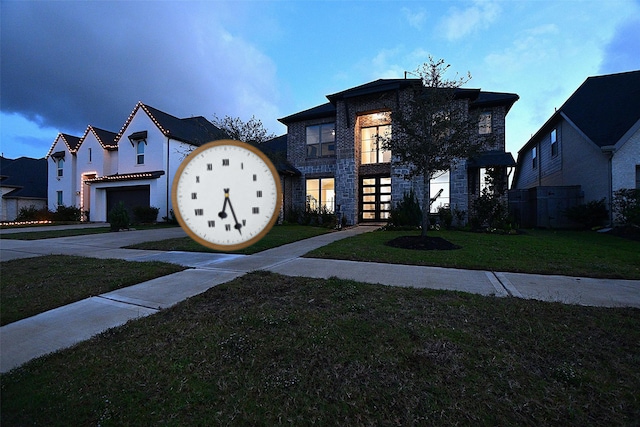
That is 6.27
